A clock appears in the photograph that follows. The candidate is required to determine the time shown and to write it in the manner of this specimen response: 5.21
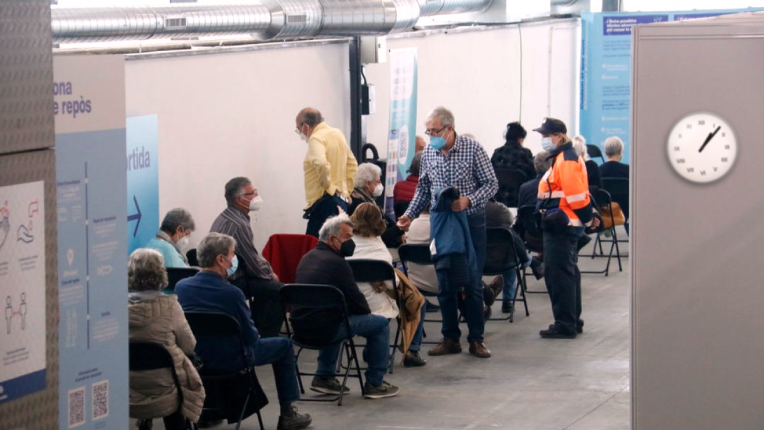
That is 1.07
